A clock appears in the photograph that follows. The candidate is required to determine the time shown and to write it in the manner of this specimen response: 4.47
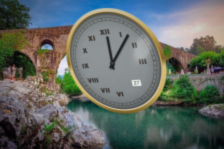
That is 12.07
